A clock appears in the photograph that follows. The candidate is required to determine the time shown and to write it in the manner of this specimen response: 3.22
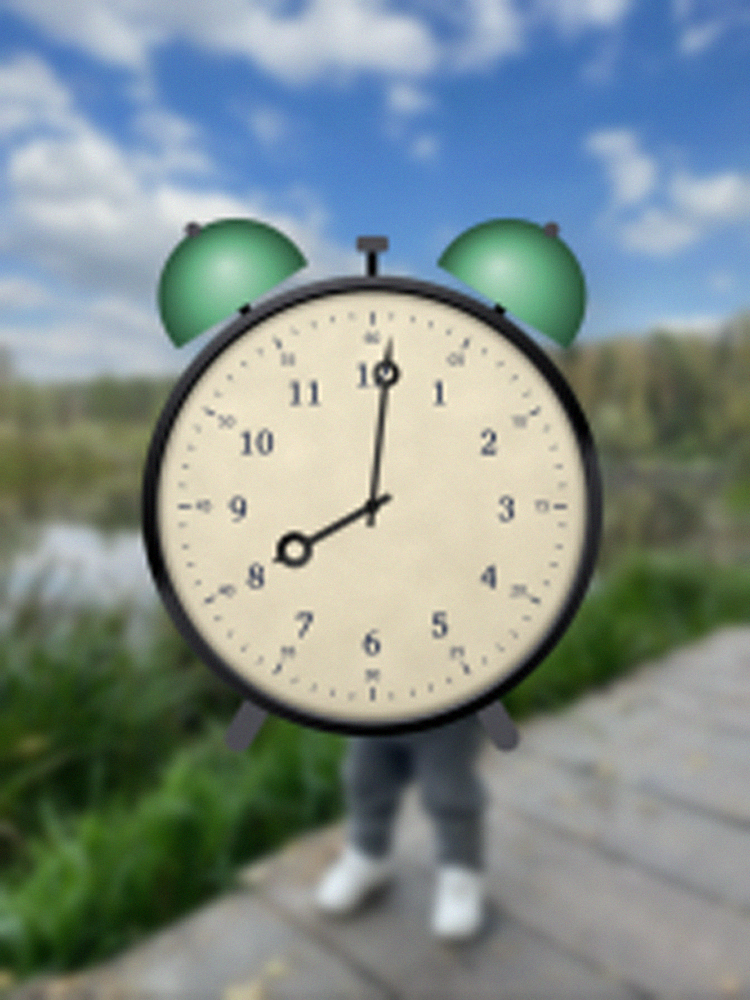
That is 8.01
